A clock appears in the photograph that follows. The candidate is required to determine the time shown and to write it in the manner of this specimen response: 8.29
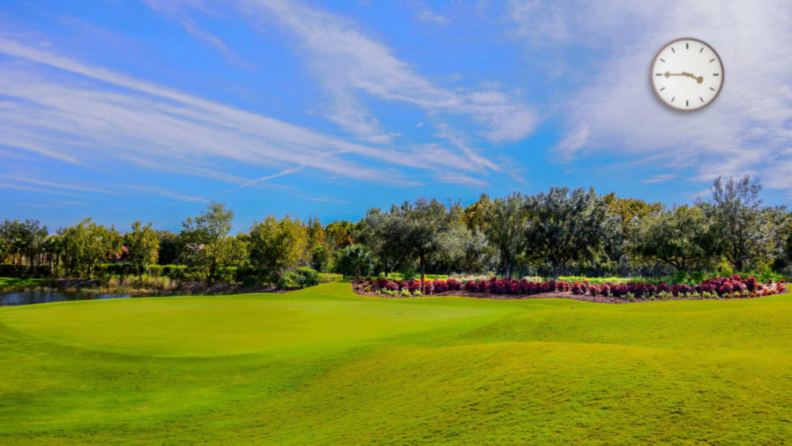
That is 3.45
